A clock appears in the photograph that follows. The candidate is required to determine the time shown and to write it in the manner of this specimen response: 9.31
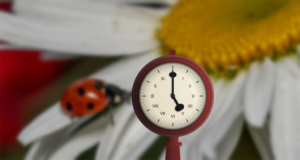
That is 5.00
